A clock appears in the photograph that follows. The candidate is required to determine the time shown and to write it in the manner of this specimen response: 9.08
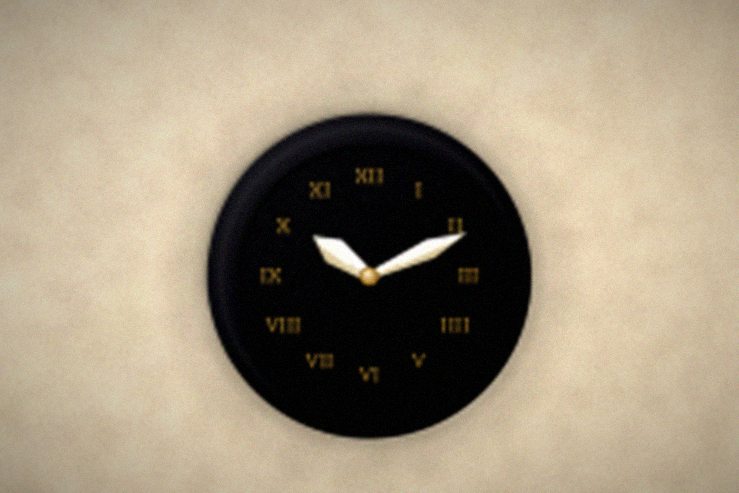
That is 10.11
